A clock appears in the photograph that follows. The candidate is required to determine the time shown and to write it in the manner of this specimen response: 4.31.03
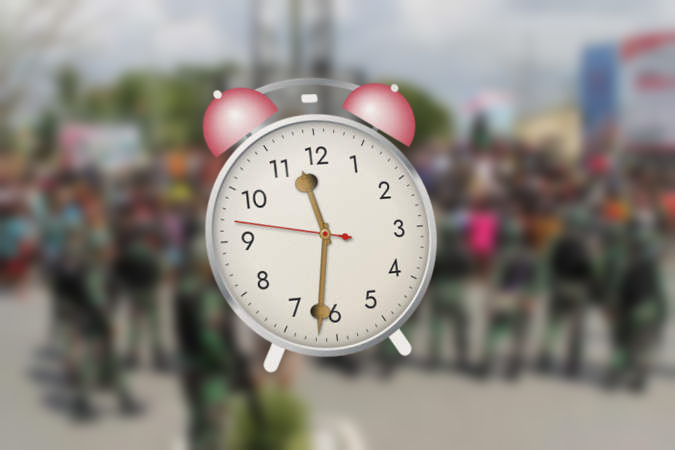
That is 11.31.47
